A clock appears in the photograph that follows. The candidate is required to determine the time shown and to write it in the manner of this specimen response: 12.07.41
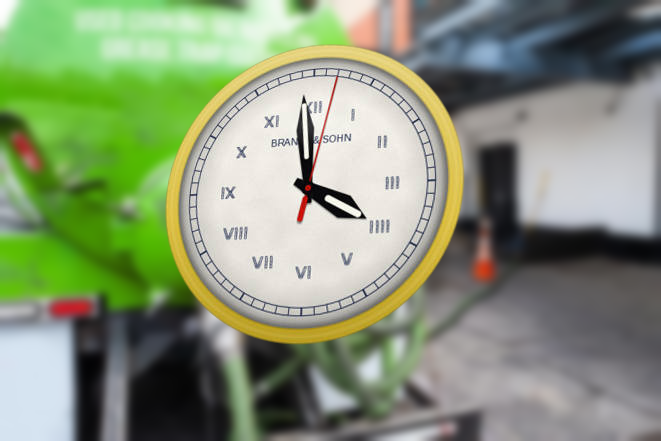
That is 3.59.02
